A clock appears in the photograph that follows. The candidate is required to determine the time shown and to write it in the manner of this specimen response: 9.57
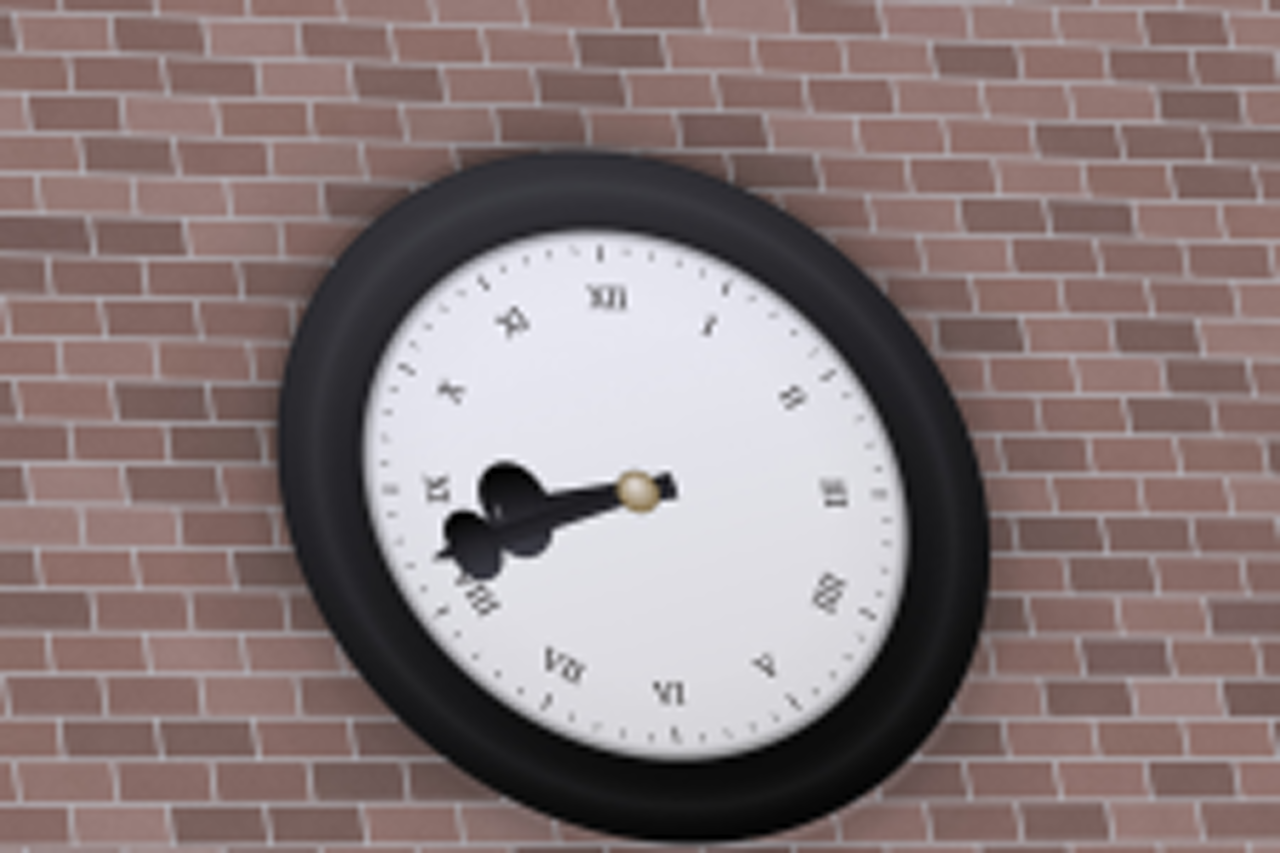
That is 8.42
